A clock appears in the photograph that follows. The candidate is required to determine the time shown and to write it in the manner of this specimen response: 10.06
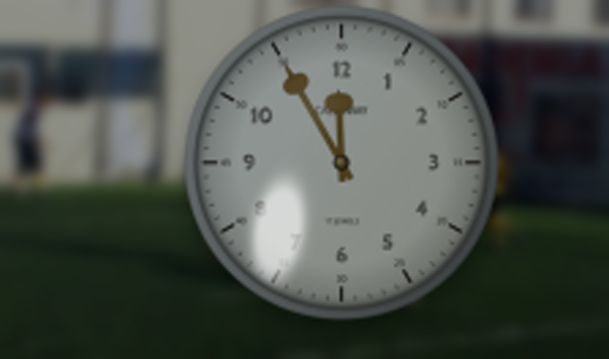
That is 11.55
